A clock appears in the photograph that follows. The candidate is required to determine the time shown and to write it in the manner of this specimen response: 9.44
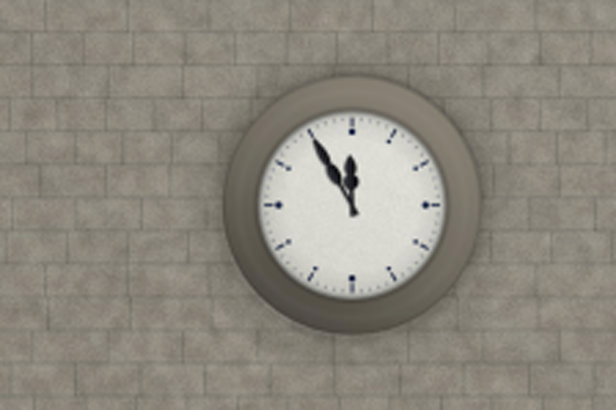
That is 11.55
